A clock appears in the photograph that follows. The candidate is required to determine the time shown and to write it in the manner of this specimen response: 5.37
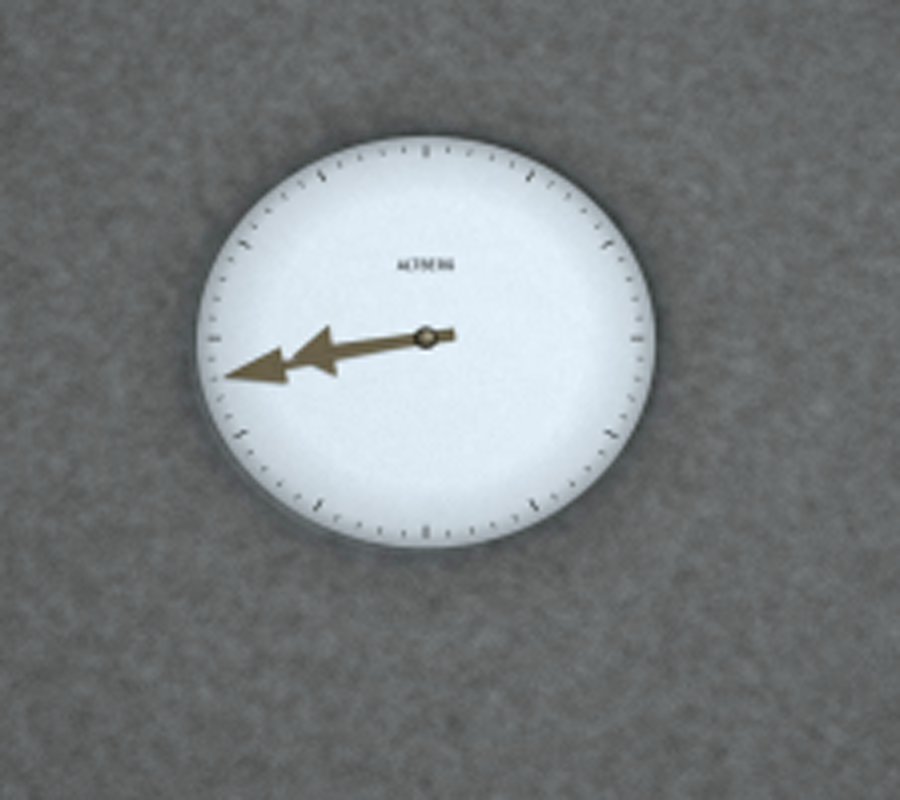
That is 8.43
